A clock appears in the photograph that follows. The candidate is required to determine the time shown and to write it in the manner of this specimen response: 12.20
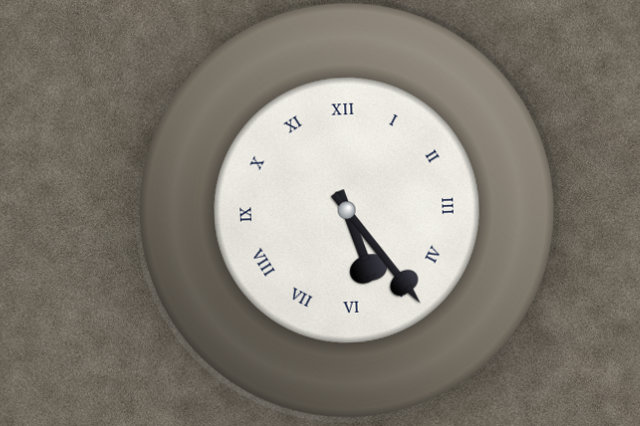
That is 5.24
